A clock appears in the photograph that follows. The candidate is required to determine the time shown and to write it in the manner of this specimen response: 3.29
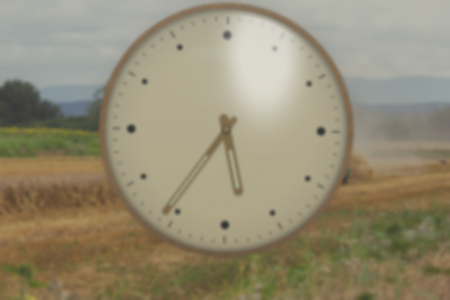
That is 5.36
